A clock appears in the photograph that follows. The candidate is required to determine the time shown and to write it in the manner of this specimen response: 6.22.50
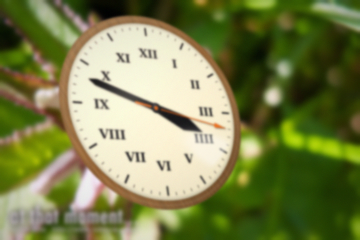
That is 3.48.17
